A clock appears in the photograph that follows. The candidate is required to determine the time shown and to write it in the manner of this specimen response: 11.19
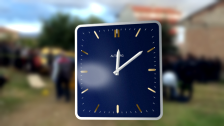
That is 12.09
